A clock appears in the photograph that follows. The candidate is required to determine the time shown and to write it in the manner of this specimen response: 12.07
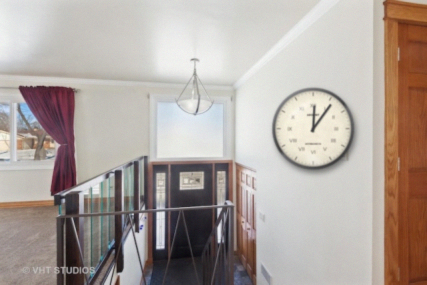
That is 12.06
